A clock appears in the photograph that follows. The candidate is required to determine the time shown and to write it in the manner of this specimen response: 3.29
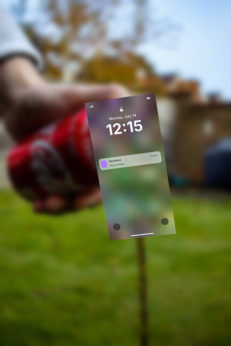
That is 12.15
